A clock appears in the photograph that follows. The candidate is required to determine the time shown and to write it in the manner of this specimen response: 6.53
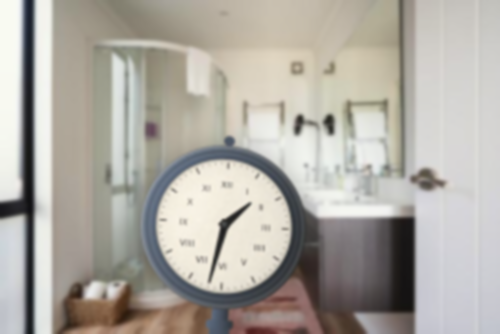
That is 1.32
